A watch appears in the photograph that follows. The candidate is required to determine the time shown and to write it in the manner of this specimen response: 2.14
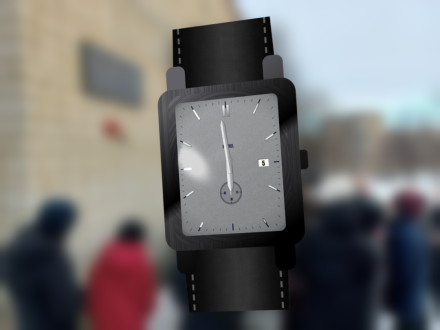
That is 5.59
